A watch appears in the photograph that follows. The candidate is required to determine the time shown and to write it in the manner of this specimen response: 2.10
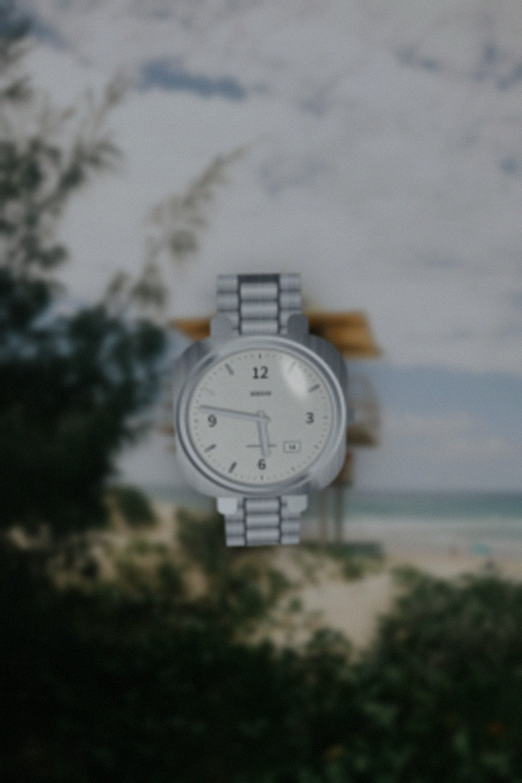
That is 5.47
